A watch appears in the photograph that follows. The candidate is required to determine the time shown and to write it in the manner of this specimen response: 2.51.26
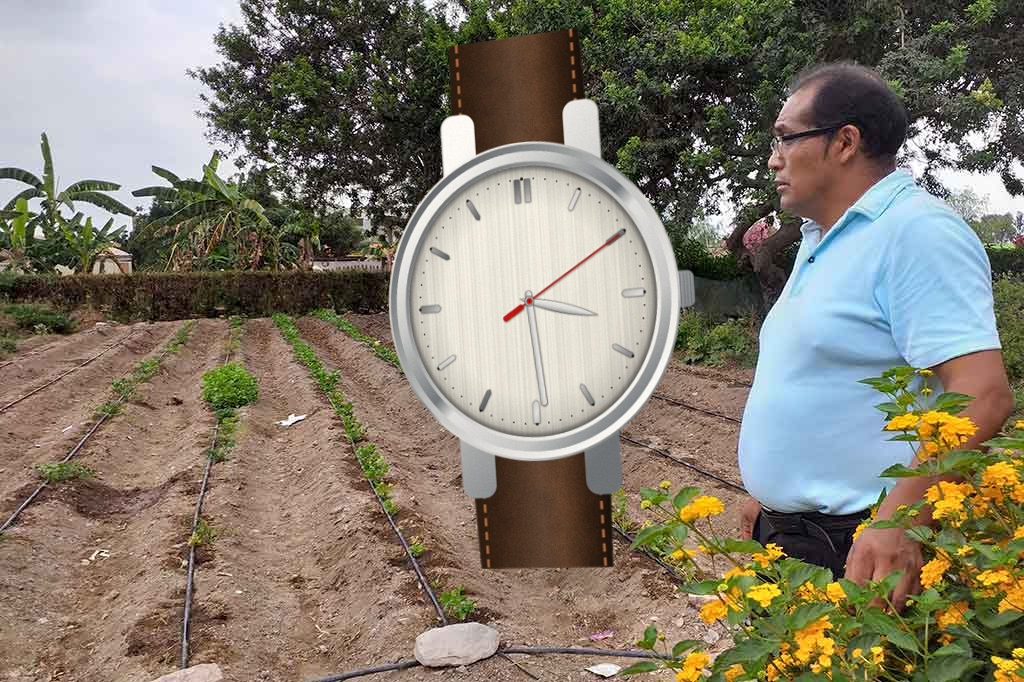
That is 3.29.10
